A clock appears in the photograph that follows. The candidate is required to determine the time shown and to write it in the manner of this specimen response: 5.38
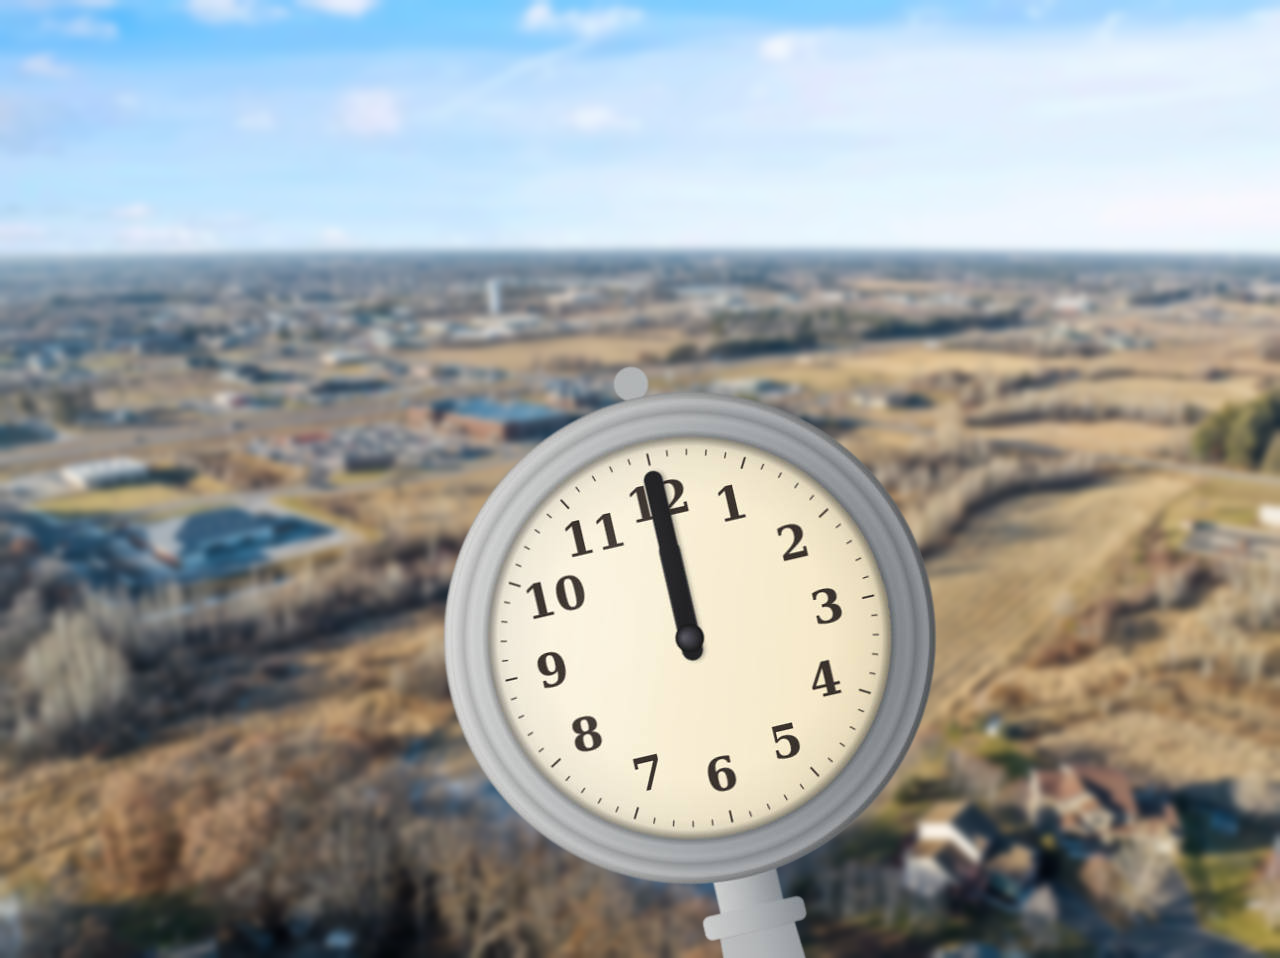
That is 12.00
